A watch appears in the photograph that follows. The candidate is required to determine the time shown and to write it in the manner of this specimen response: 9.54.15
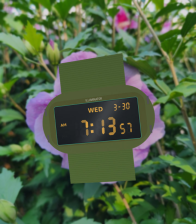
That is 7.13.57
